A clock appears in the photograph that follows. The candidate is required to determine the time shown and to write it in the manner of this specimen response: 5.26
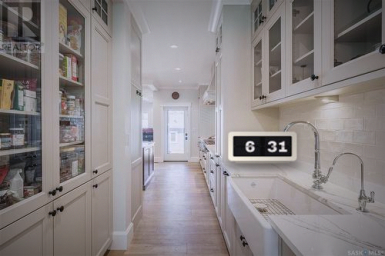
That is 6.31
